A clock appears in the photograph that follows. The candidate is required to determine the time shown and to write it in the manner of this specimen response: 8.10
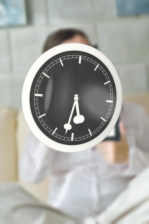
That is 5.32
